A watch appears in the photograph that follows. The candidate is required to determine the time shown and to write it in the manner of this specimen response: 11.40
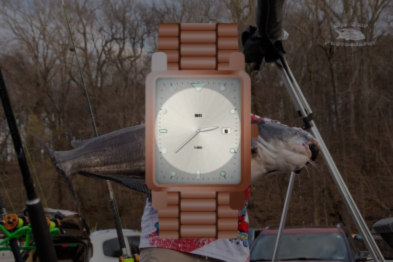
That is 2.38
